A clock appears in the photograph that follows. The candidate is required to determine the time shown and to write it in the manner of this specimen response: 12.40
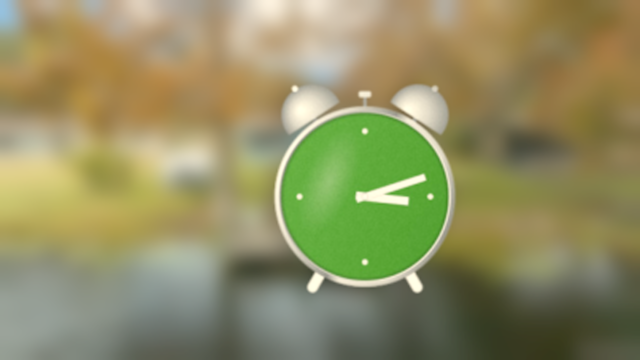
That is 3.12
